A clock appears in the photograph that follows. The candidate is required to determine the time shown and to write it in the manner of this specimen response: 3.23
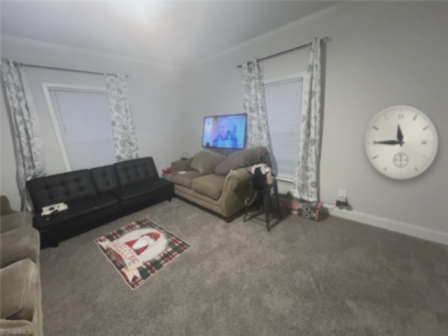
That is 11.45
